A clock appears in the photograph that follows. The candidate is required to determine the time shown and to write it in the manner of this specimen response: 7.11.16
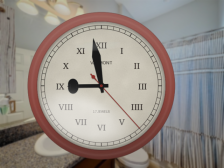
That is 8.58.23
